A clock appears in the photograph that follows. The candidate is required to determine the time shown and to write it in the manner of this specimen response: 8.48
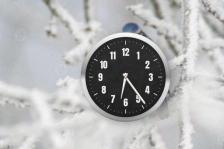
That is 6.24
